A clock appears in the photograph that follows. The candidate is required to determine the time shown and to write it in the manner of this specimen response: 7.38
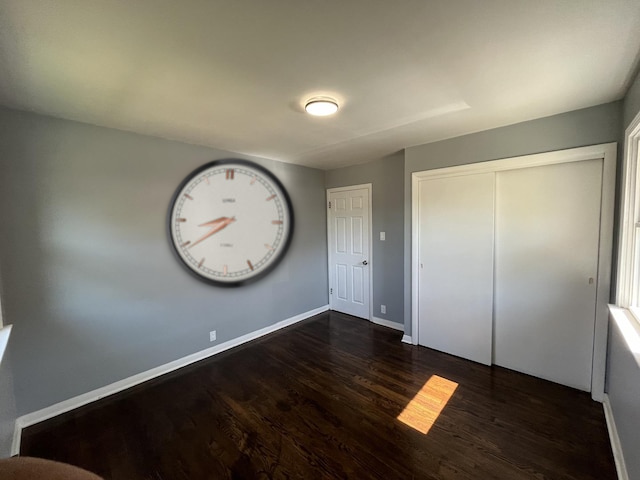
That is 8.39
